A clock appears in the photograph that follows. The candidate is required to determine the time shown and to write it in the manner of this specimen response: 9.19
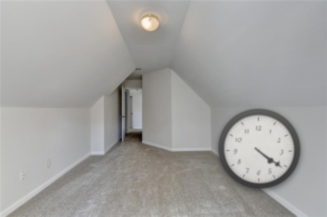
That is 4.21
